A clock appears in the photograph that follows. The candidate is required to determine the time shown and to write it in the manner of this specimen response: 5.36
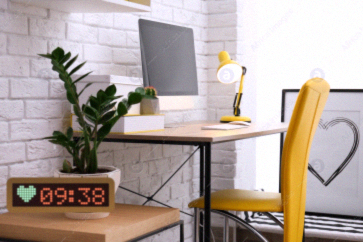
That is 9.38
